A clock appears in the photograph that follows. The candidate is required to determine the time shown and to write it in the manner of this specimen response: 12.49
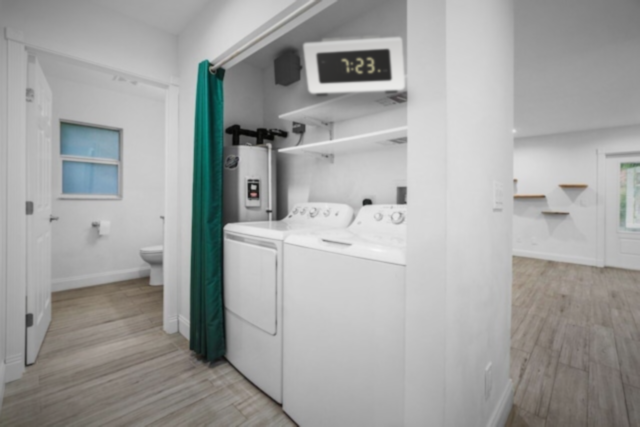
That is 7.23
